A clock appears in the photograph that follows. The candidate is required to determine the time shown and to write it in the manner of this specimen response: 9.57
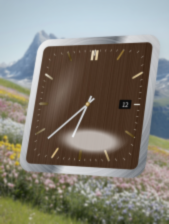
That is 6.38
